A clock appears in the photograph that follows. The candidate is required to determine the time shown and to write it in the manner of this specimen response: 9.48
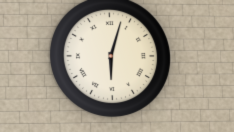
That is 6.03
